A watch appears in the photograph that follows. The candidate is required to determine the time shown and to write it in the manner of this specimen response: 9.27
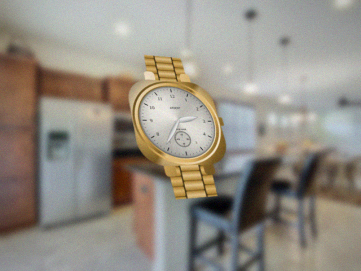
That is 2.36
